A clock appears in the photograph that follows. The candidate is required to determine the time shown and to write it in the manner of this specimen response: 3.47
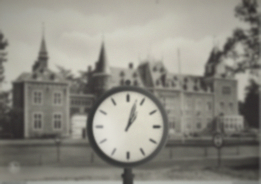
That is 1.03
